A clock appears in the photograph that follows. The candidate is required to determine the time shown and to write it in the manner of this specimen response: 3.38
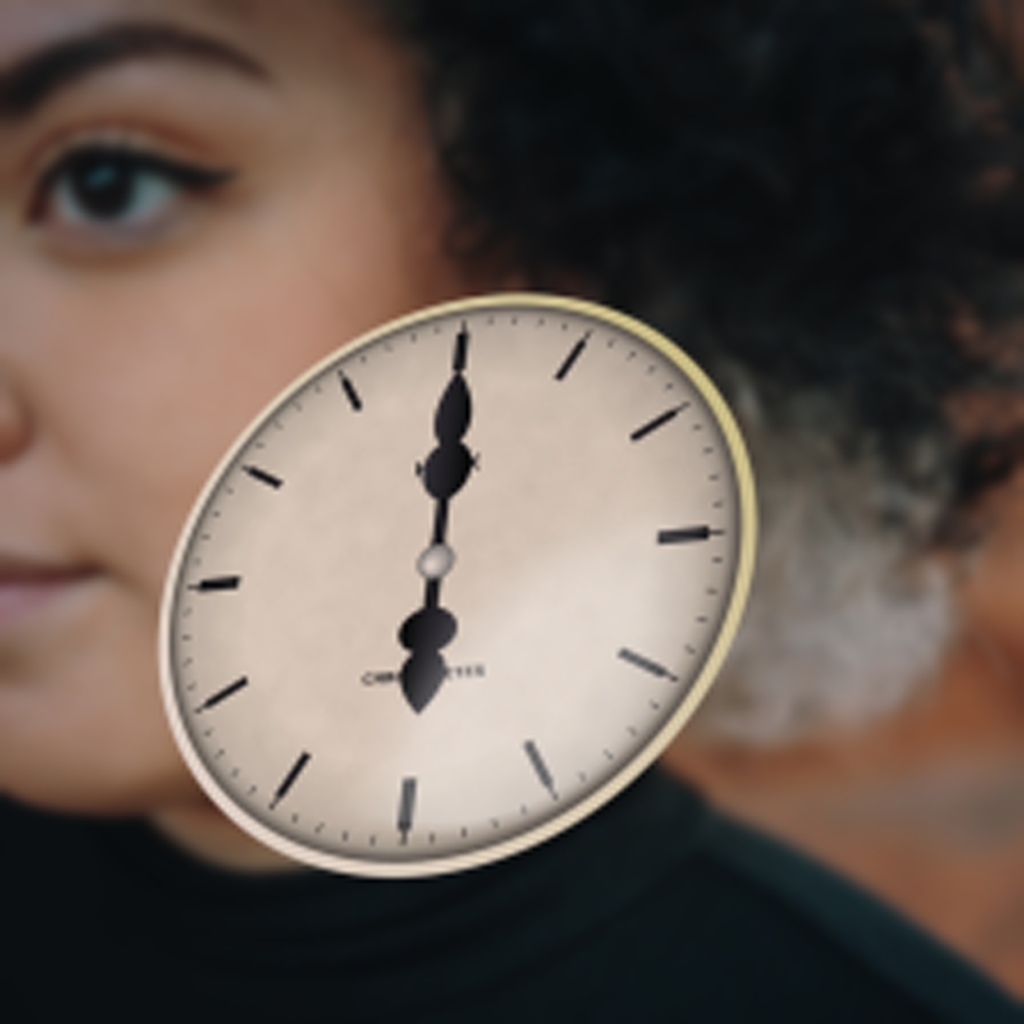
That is 6.00
